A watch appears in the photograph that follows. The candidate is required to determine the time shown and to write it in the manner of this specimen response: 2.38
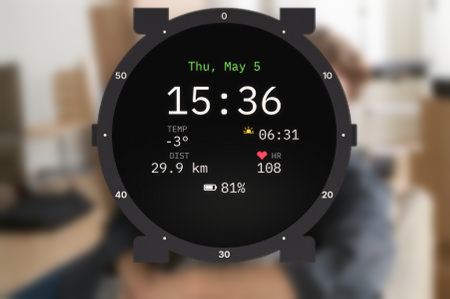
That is 15.36
